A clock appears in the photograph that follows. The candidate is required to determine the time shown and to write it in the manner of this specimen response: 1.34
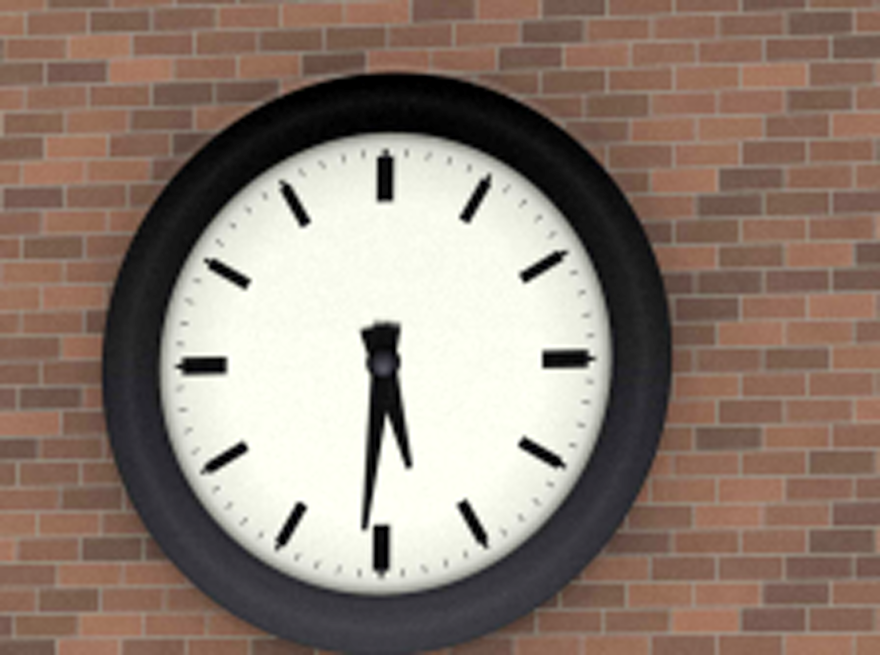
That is 5.31
